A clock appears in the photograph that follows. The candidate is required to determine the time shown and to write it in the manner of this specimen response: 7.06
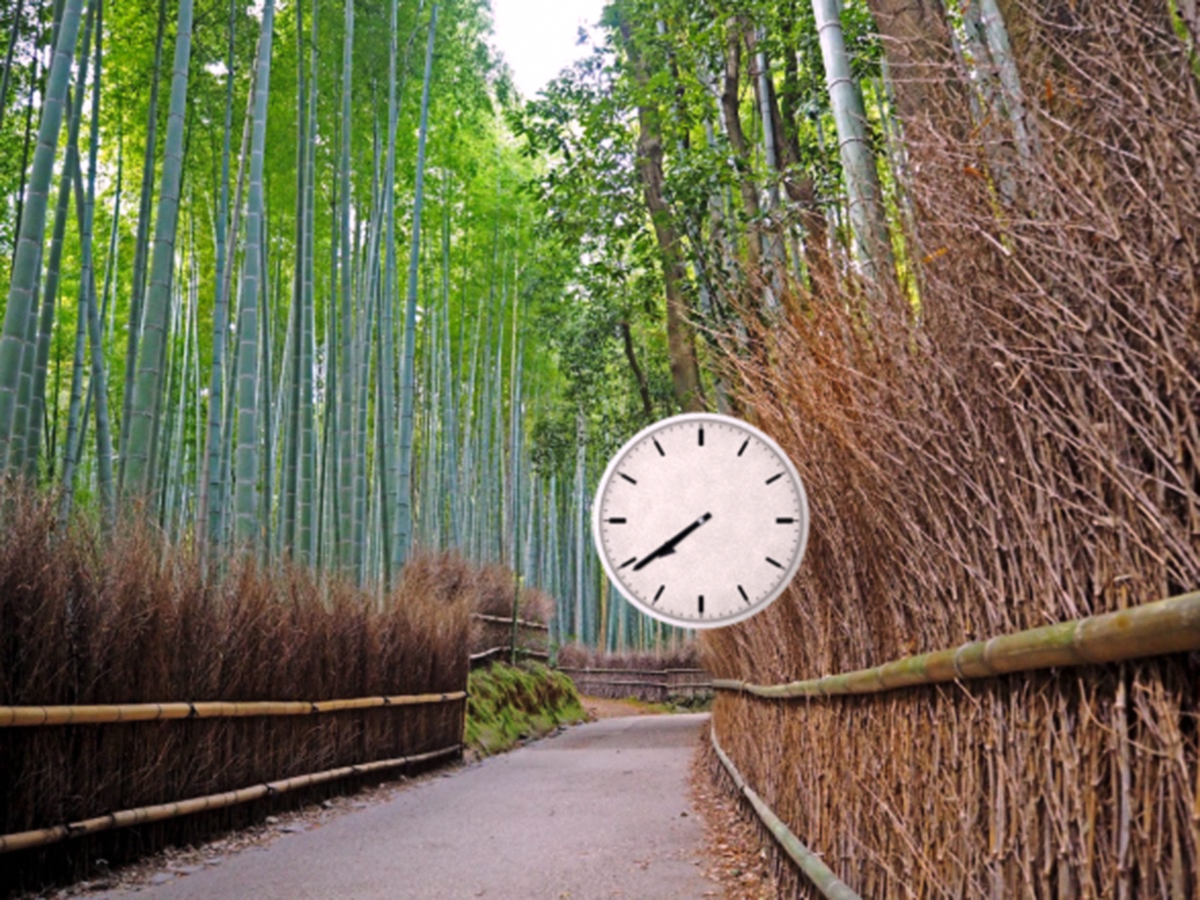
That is 7.39
